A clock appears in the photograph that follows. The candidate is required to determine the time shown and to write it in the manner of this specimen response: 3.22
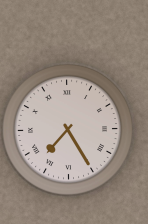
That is 7.25
